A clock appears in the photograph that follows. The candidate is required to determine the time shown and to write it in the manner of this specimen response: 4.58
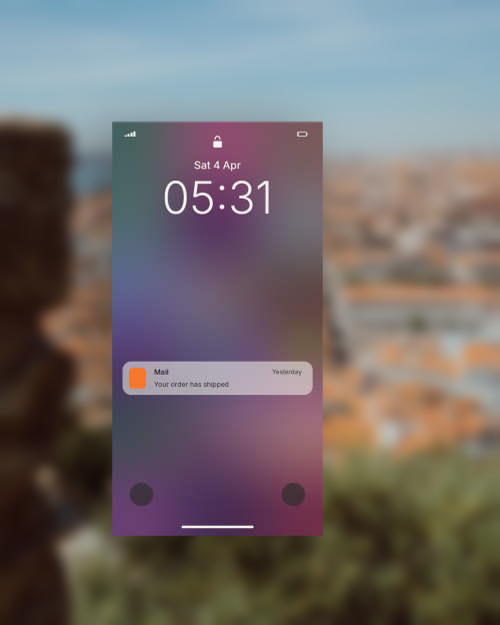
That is 5.31
